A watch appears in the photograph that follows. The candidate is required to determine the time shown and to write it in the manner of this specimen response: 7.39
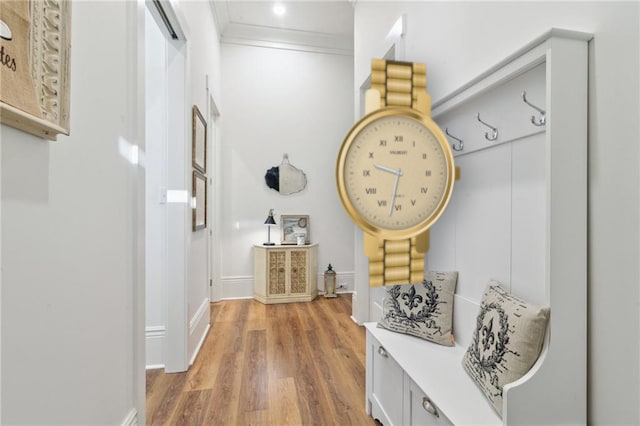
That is 9.32
